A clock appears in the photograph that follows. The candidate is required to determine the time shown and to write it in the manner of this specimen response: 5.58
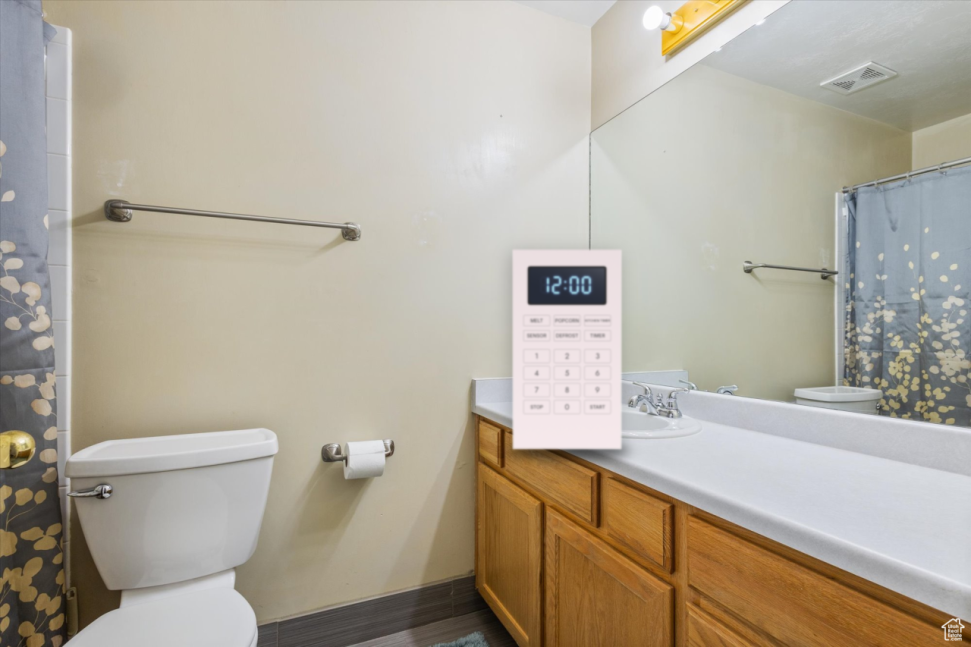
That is 12.00
